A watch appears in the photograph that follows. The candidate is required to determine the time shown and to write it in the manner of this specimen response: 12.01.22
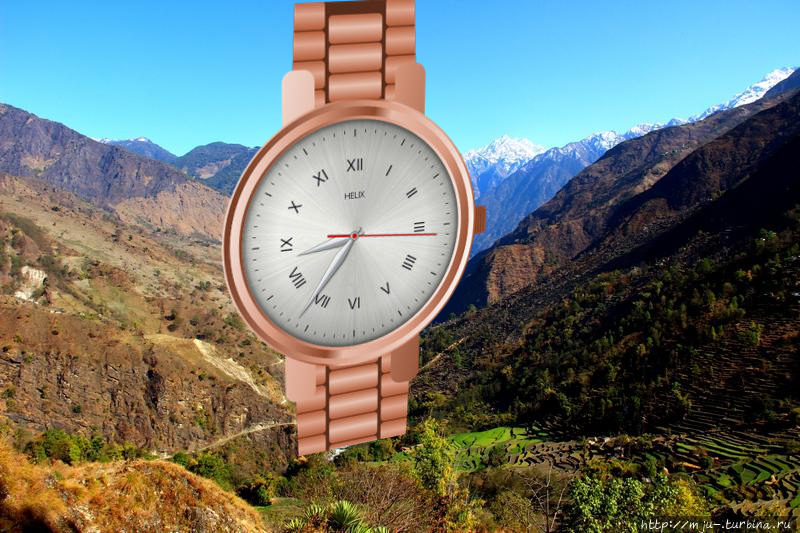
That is 8.36.16
